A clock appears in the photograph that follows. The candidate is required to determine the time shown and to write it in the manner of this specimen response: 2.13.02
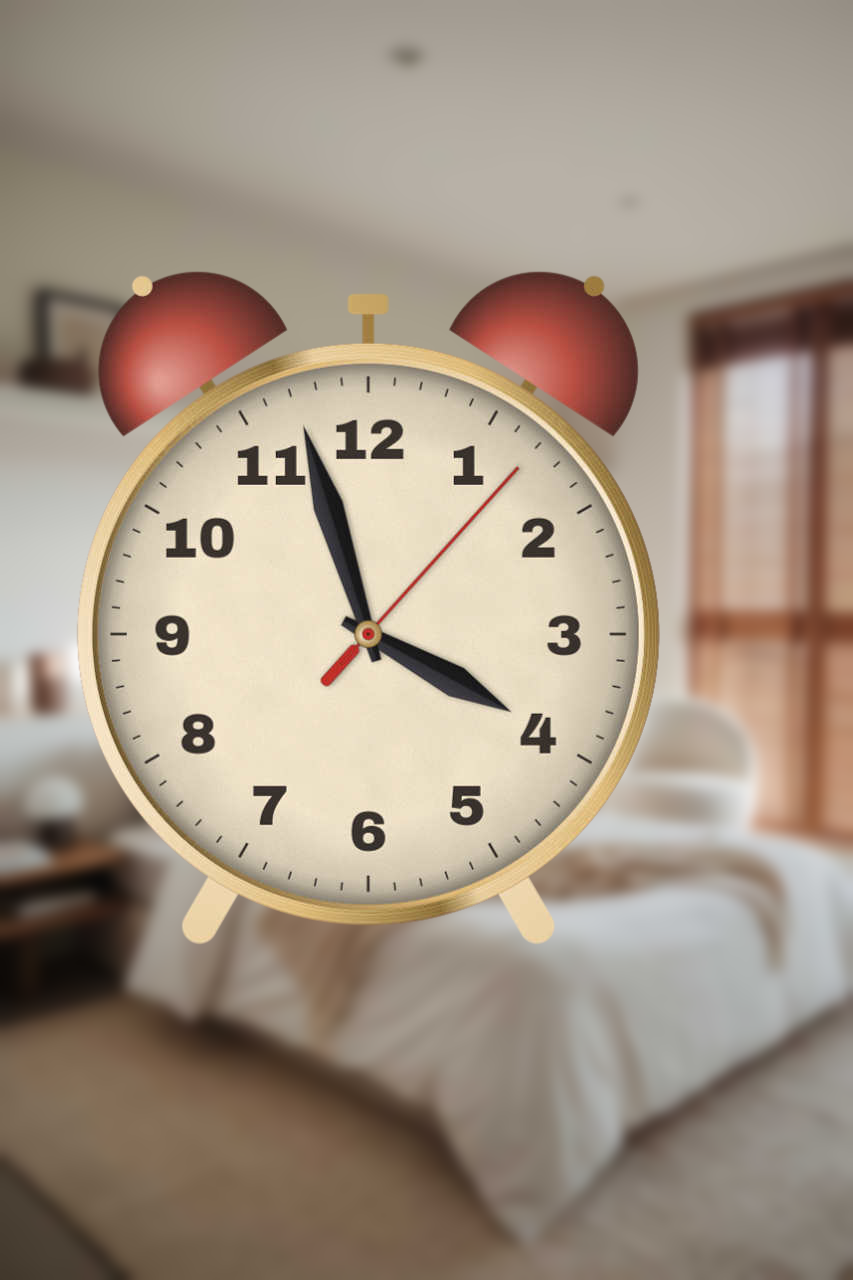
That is 3.57.07
